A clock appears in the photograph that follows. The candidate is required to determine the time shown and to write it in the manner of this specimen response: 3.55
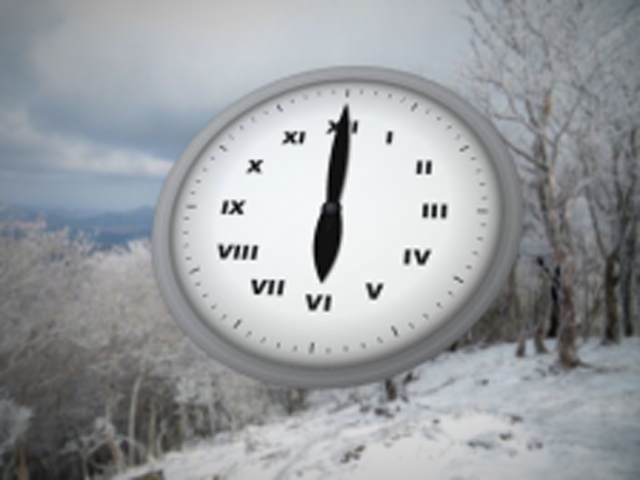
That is 6.00
